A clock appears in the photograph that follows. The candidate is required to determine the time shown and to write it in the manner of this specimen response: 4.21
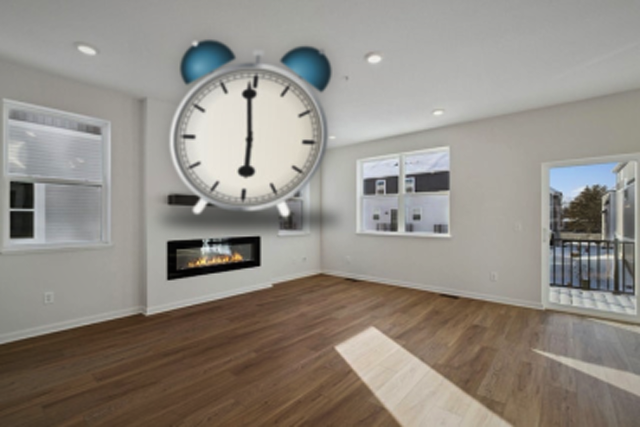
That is 5.59
